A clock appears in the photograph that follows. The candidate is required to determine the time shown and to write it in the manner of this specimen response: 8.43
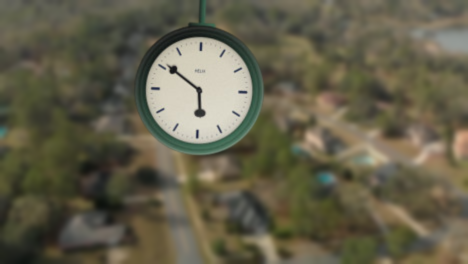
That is 5.51
